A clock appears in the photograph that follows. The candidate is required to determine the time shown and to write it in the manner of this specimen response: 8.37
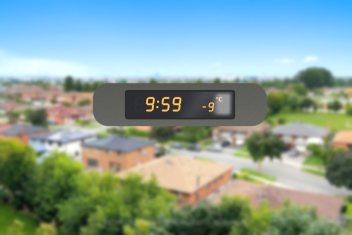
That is 9.59
